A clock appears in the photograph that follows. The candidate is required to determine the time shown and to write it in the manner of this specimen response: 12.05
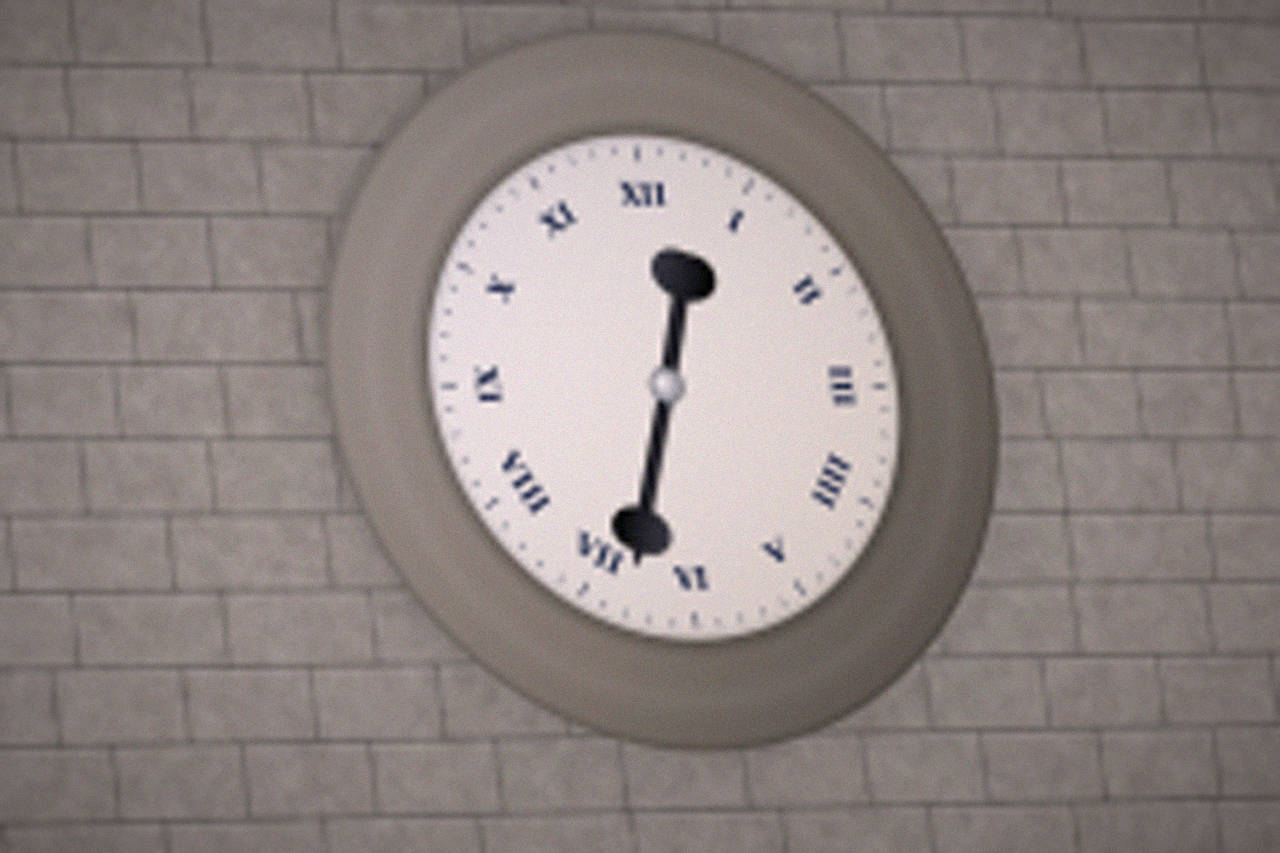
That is 12.33
